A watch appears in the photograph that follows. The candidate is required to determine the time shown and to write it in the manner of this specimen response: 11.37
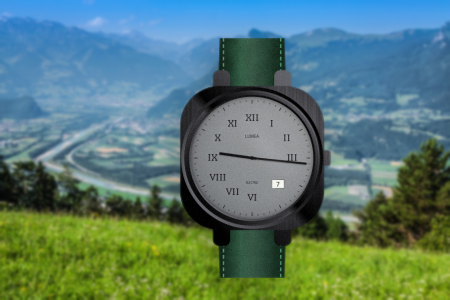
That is 9.16
